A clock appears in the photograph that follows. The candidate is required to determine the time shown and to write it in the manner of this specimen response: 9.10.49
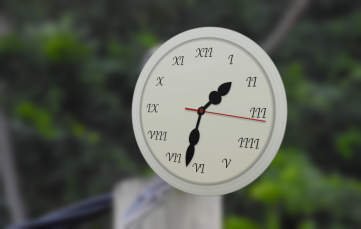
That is 1.32.16
